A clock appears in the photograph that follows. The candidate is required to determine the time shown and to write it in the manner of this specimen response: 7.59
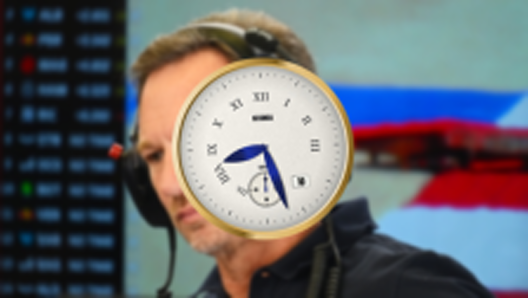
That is 8.27
